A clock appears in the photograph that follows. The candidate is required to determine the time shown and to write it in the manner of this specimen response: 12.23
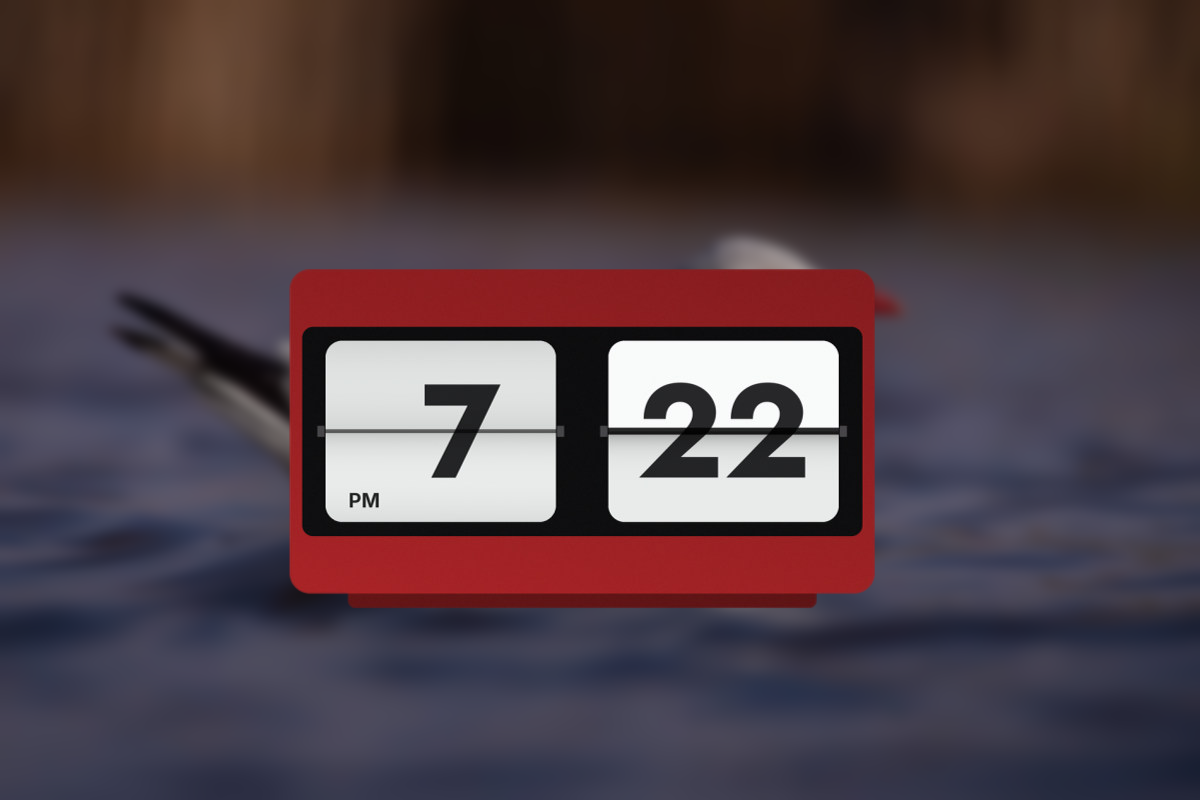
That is 7.22
